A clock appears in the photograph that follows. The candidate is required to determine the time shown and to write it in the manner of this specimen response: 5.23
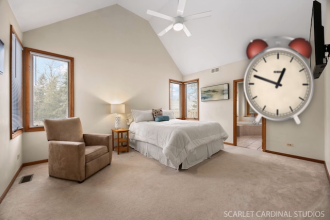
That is 12.48
